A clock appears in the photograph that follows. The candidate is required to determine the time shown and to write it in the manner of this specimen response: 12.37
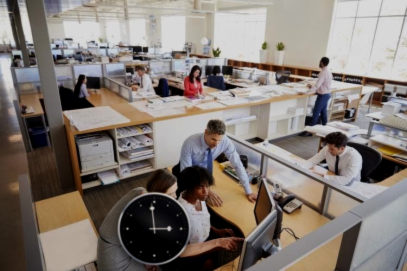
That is 2.59
